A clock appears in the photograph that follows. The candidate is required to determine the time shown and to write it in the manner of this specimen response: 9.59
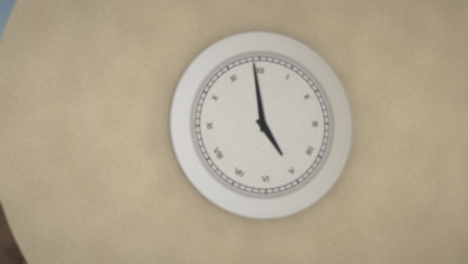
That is 4.59
